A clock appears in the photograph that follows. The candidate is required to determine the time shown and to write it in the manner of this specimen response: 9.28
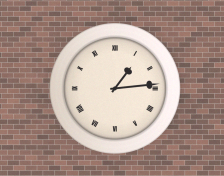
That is 1.14
